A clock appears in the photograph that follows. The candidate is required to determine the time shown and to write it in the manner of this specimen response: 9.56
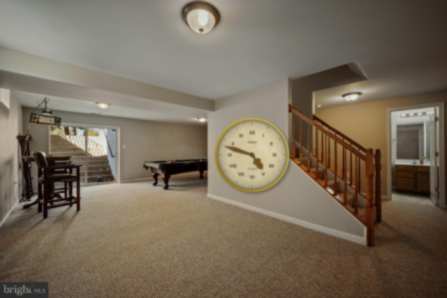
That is 4.48
